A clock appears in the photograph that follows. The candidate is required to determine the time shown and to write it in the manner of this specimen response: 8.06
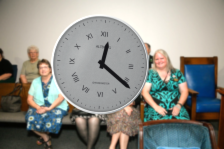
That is 12.21
